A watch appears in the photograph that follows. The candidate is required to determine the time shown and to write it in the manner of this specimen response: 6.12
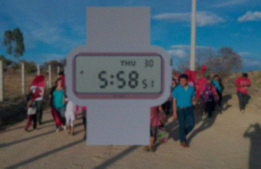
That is 5.58
